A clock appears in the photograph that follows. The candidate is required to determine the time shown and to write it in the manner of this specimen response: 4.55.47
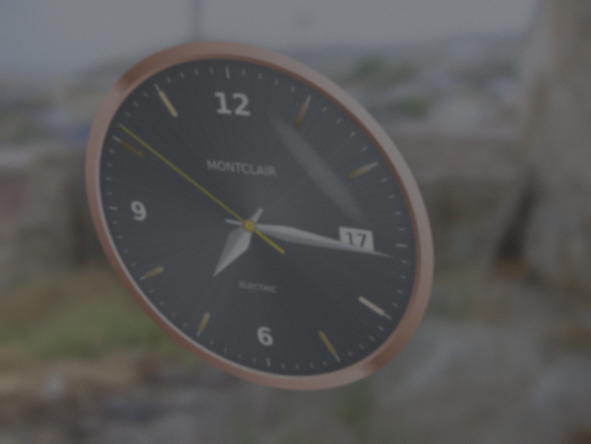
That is 7.15.51
